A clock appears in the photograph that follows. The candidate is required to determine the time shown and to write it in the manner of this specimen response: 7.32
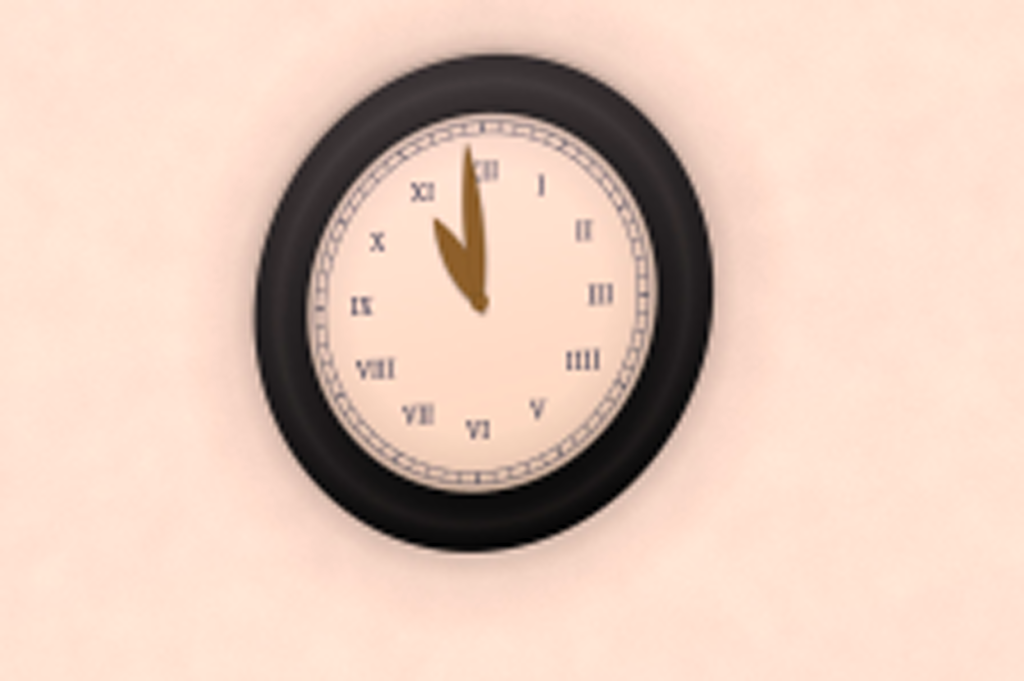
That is 10.59
